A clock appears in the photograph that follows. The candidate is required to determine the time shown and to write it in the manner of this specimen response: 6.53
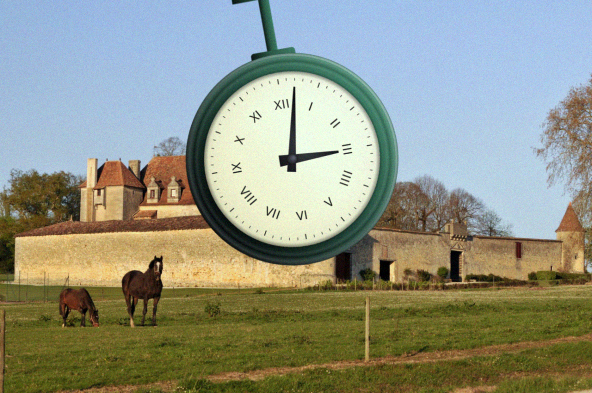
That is 3.02
